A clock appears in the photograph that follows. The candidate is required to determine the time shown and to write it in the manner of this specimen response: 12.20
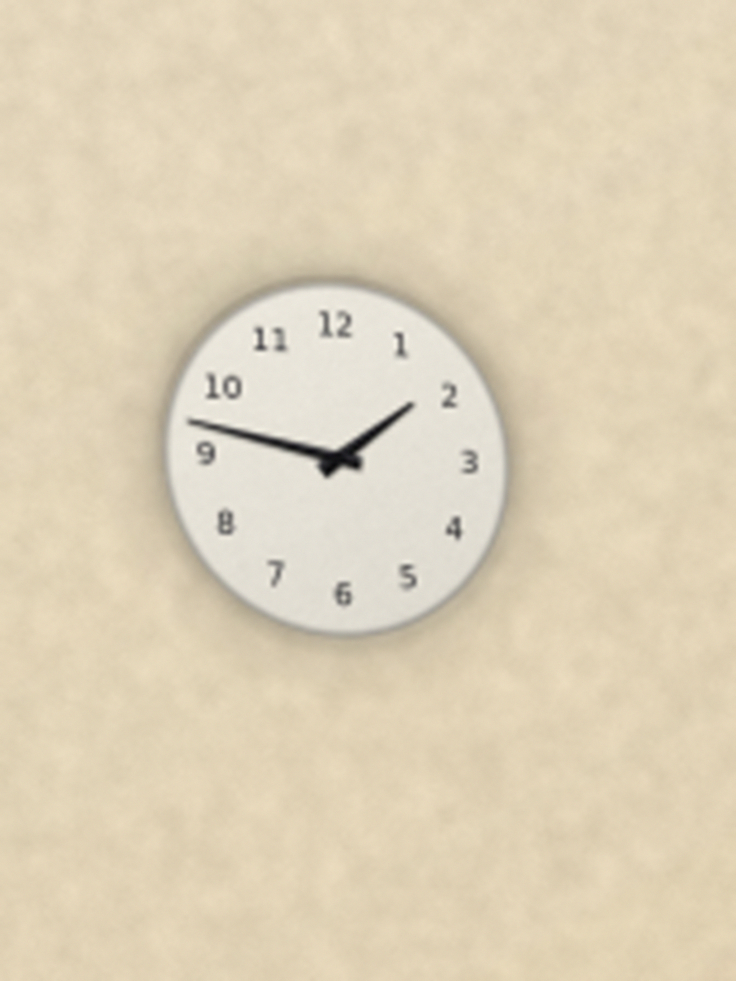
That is 1.47
